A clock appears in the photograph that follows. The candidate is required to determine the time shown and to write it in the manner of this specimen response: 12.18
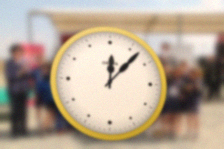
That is 12.07
